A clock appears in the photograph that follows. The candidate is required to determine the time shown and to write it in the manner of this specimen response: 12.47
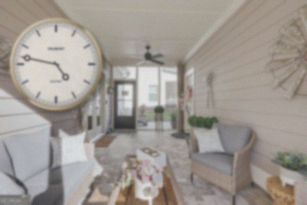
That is 4.47
